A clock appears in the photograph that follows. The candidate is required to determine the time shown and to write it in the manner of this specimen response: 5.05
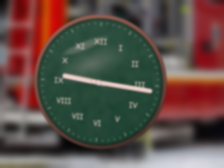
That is 9.16
